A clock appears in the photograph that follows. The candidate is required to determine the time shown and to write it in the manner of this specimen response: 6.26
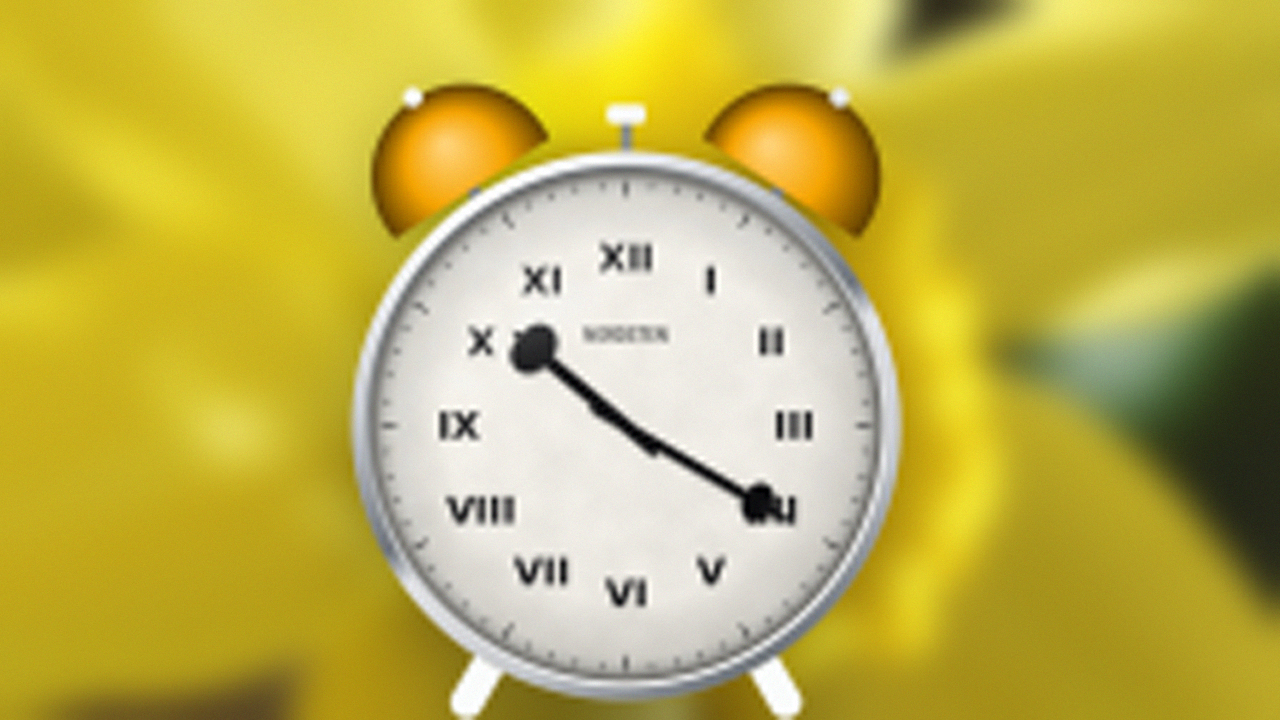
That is 10.20
